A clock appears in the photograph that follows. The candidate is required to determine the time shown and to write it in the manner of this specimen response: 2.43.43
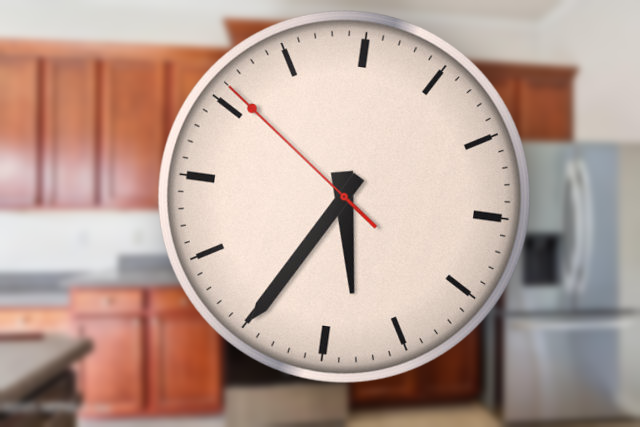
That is 5.34.51
